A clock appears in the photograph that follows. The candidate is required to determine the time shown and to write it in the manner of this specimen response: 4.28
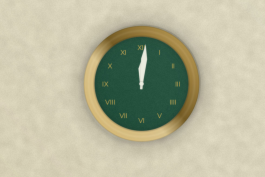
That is 12.01
